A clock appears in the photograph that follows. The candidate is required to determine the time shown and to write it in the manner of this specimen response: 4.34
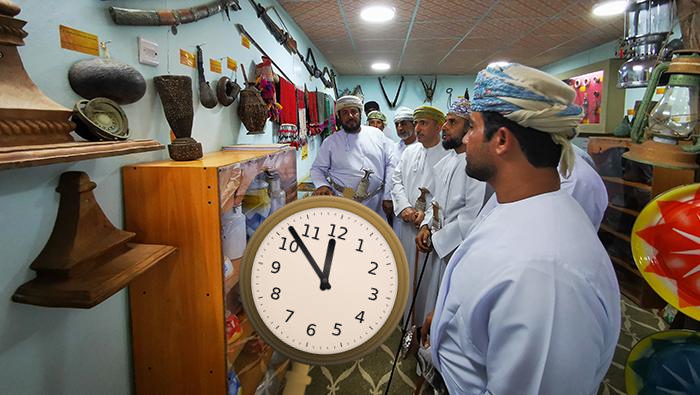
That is 11.52
